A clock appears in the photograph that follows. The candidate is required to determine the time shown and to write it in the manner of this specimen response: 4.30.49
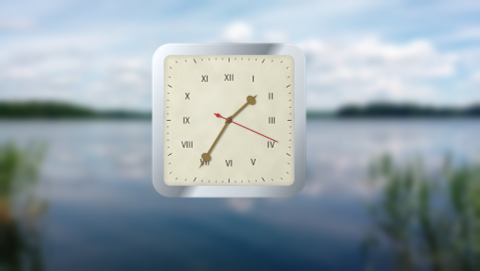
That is 1.35.19
